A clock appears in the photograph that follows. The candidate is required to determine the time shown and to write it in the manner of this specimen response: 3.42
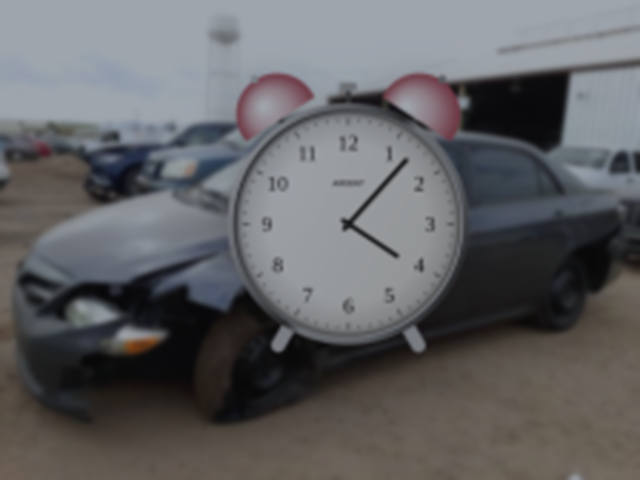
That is 4.07
